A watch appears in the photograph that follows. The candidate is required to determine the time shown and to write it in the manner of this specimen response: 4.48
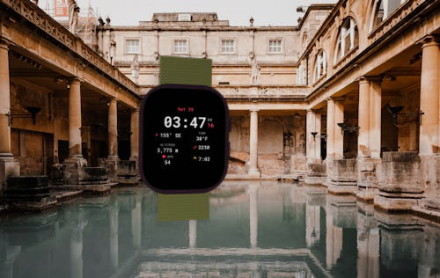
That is 3.47
